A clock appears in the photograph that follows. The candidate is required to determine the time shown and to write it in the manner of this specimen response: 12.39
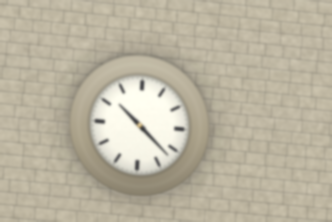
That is 10.22
